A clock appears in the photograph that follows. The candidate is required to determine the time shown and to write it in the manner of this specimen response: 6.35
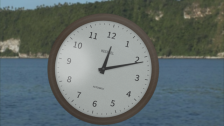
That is 12.11
